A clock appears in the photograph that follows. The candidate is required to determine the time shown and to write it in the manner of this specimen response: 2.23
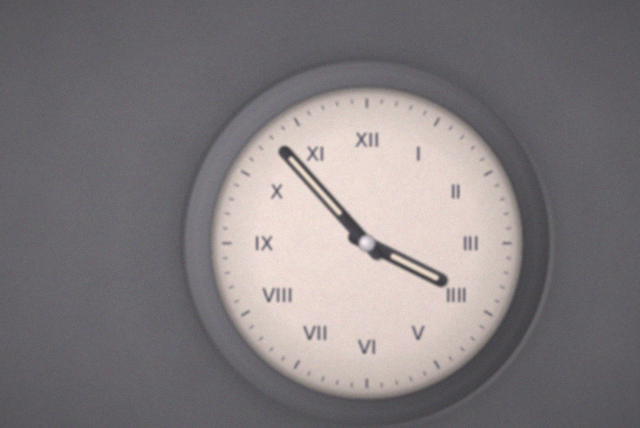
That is 3.53
